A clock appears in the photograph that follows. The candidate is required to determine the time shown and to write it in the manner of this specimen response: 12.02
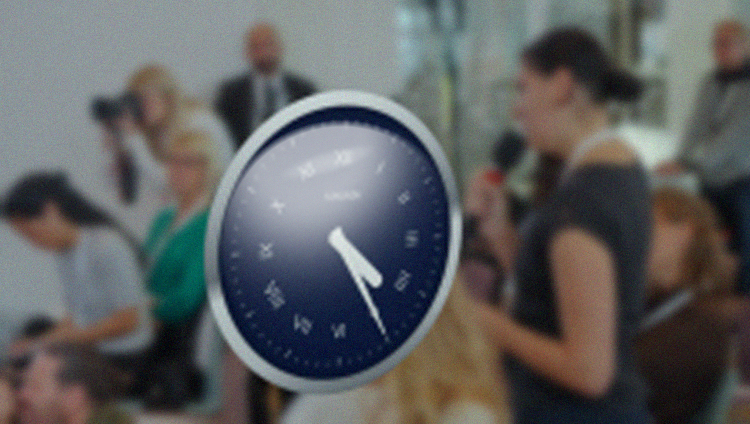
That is 4.25
